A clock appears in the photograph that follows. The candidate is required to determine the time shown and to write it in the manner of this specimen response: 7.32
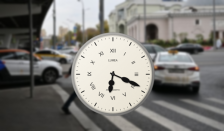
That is 6.19
